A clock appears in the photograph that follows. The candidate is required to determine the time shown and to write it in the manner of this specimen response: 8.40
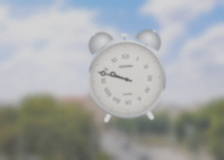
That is 9.48
